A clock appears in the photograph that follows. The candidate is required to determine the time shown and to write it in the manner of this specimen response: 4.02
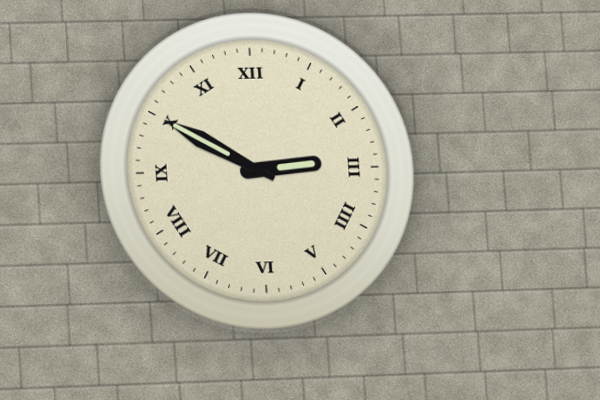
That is 2.50
